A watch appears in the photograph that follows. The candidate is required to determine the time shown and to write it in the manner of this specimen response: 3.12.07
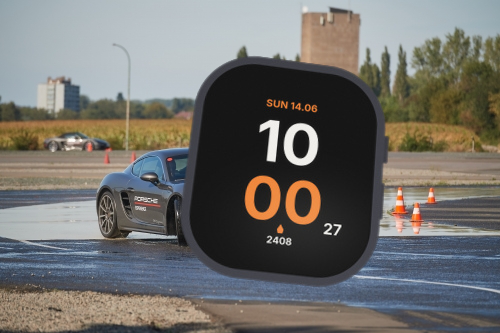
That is 10.00.27
